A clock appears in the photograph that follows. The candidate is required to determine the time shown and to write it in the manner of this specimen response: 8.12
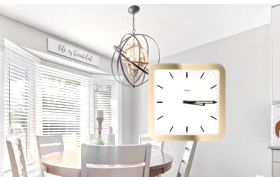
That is 3.15
